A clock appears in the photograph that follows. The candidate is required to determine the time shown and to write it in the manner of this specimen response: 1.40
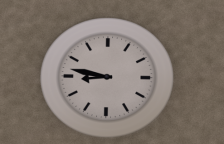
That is 8.47
